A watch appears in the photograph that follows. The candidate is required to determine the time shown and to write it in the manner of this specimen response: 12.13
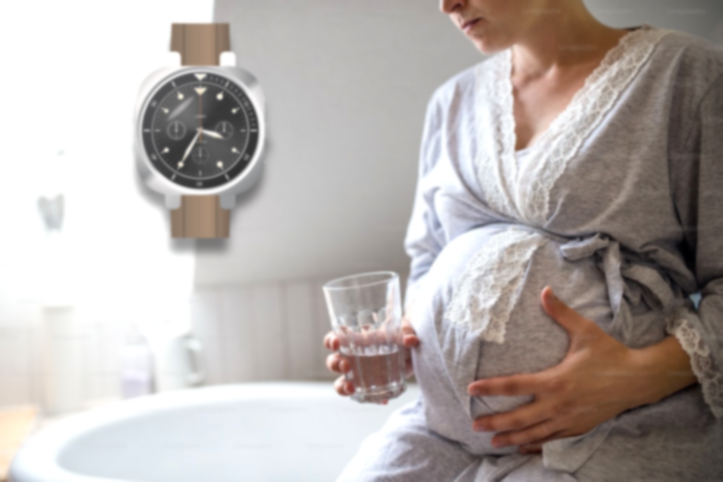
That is 3.35
